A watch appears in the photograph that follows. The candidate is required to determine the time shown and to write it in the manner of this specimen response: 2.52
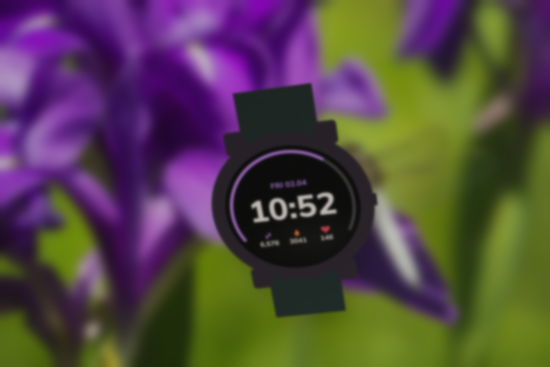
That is 10.52
